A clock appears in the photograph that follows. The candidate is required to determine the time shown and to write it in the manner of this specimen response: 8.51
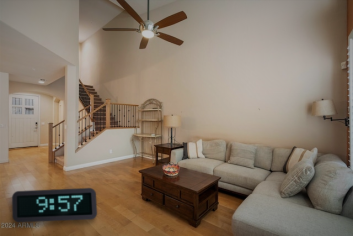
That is 9.57
